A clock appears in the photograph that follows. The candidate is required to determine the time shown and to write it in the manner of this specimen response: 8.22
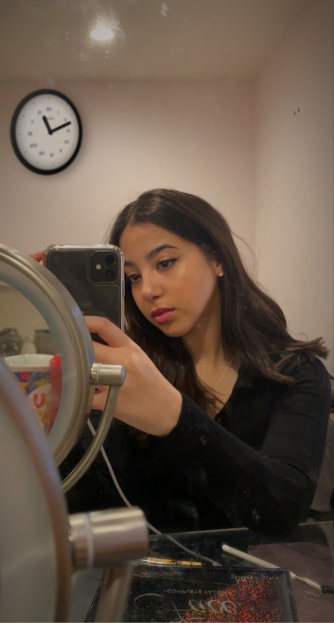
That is 11.12
